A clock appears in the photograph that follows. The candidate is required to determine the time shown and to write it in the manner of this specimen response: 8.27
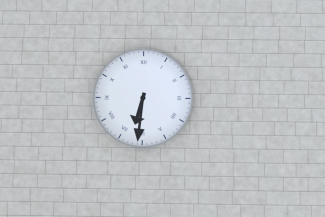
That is 6.31
